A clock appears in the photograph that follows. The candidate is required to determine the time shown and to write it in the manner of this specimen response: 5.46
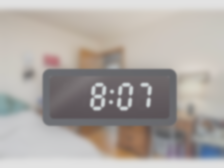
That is 8.07
